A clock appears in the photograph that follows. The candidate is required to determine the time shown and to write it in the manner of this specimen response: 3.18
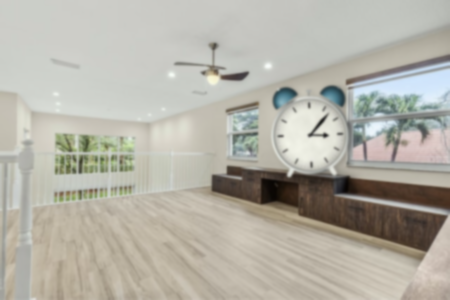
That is 3.07
